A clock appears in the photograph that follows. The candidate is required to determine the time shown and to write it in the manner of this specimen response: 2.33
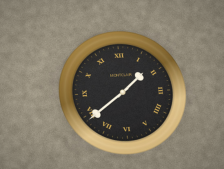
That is 1.39
